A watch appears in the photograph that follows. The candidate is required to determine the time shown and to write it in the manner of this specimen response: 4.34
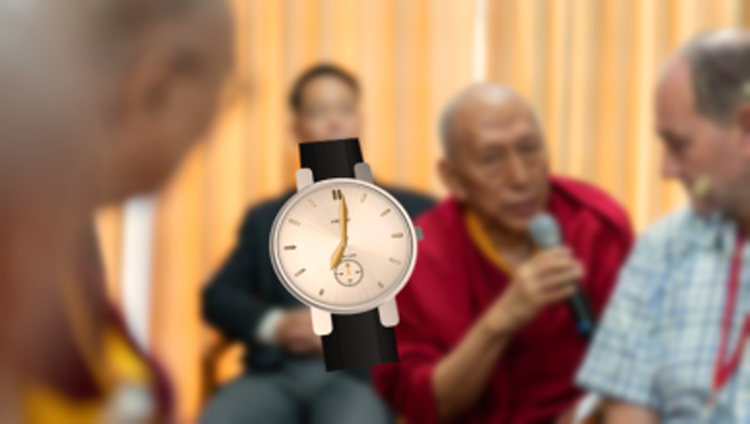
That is 7.01
